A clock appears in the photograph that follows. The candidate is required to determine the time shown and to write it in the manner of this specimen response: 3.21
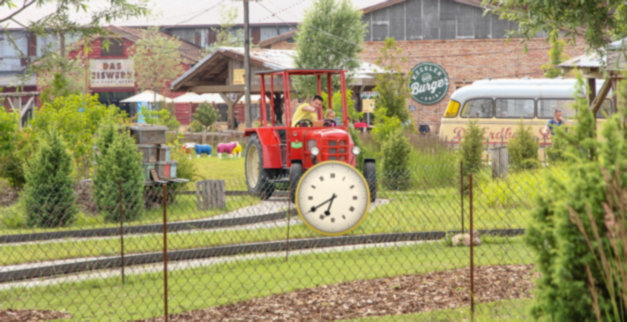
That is 6.40
